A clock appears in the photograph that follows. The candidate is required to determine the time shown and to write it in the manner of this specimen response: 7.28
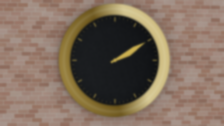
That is 2.10
